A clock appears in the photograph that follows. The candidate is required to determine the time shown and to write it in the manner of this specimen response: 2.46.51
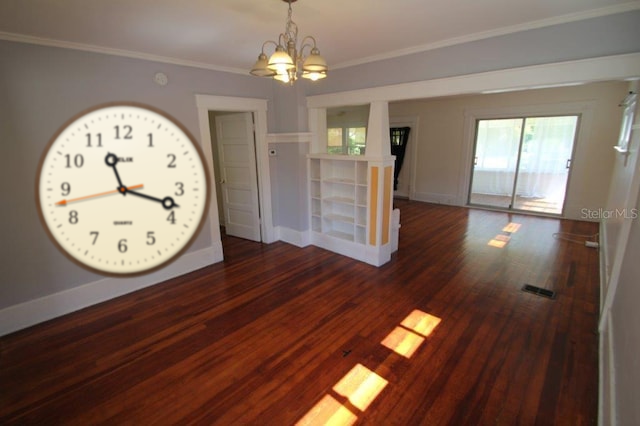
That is 11.17.43
